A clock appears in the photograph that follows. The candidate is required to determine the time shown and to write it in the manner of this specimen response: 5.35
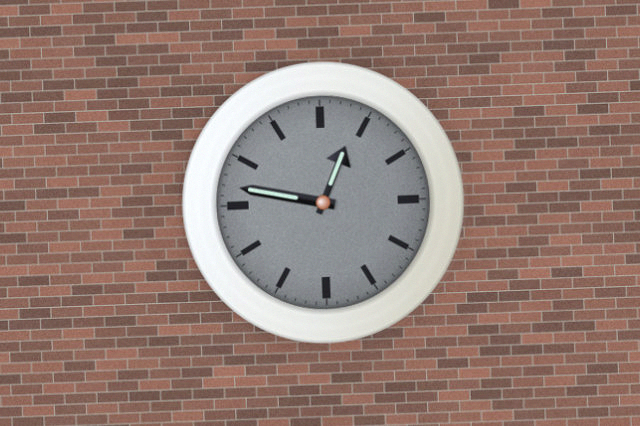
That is 12.47
